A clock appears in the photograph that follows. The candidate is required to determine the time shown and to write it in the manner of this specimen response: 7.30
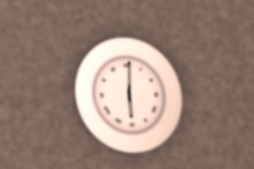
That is 6.01
